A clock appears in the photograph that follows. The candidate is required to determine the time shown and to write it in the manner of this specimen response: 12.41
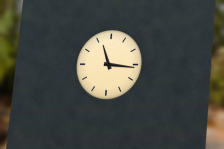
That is 11.16
